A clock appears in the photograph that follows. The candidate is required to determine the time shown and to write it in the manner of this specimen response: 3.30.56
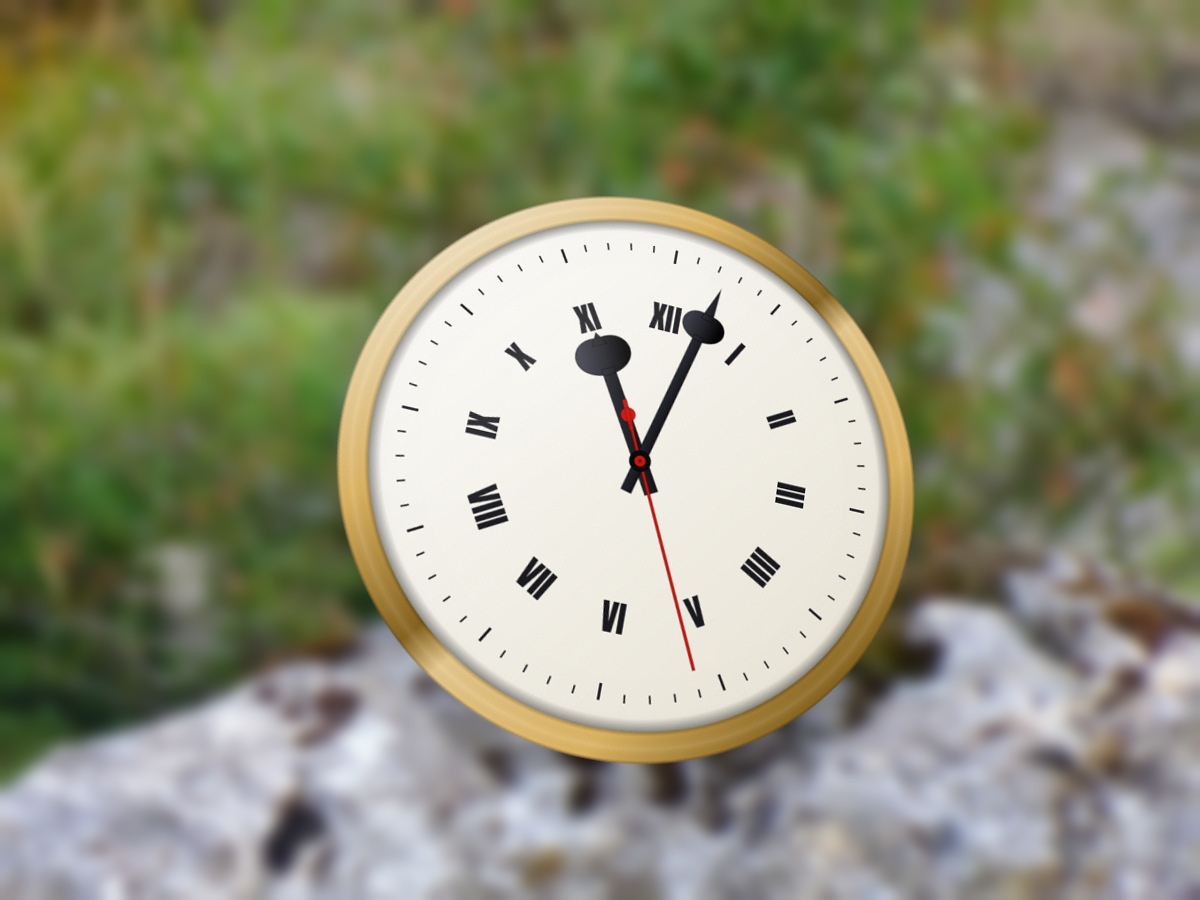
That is 11.02.26
